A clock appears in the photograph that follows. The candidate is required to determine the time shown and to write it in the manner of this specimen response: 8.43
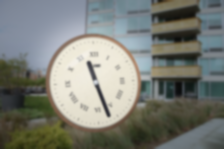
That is 11.27
